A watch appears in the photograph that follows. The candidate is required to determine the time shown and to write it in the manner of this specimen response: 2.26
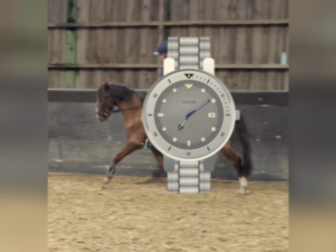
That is 7.09
